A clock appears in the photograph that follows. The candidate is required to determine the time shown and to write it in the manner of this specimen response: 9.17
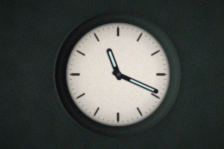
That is 11.19
